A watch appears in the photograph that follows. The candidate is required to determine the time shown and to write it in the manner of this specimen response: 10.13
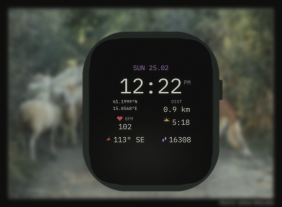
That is 12.22
